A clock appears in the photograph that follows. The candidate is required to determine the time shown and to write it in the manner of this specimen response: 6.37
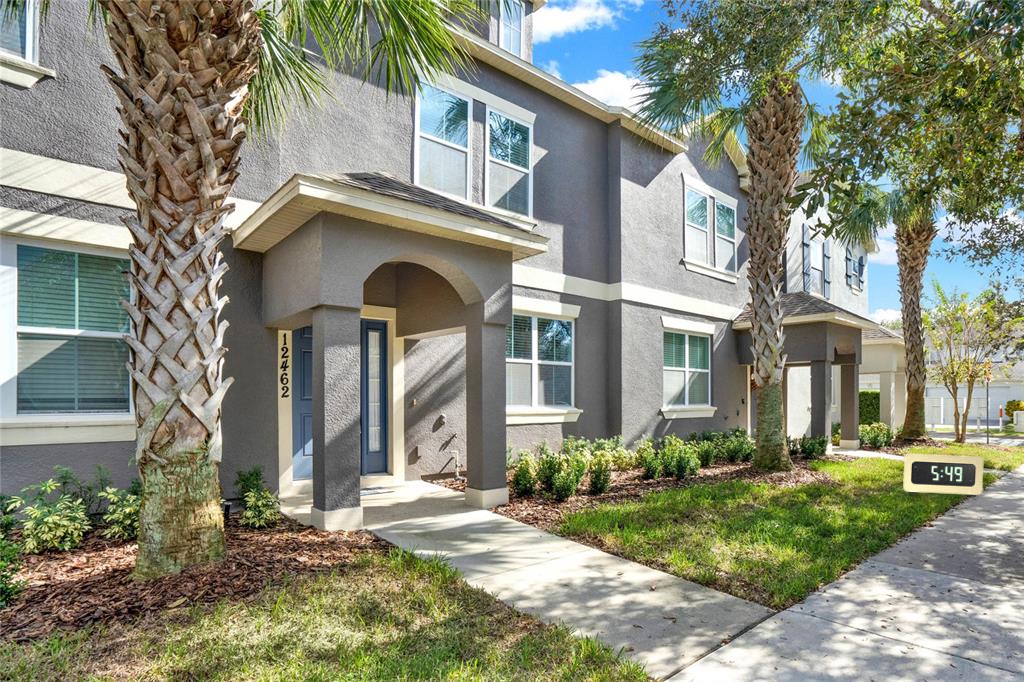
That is 5.49
